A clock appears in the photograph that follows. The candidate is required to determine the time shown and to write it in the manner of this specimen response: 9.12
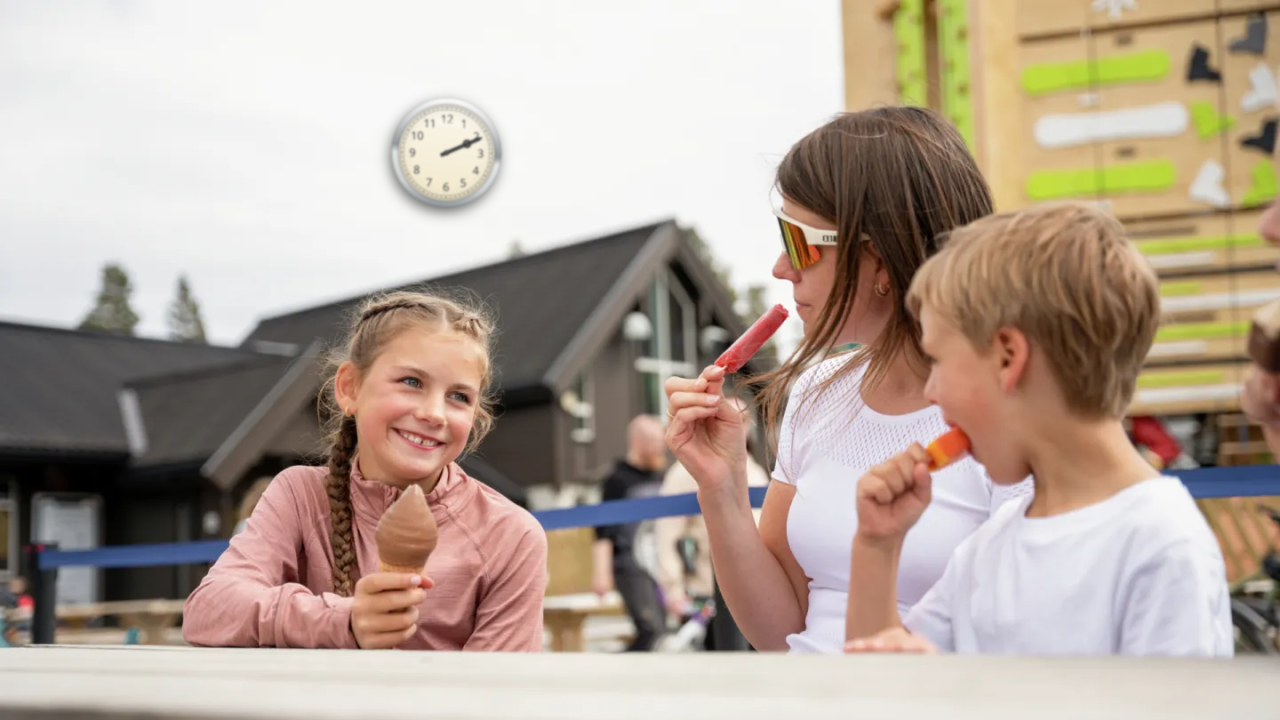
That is 2.11
